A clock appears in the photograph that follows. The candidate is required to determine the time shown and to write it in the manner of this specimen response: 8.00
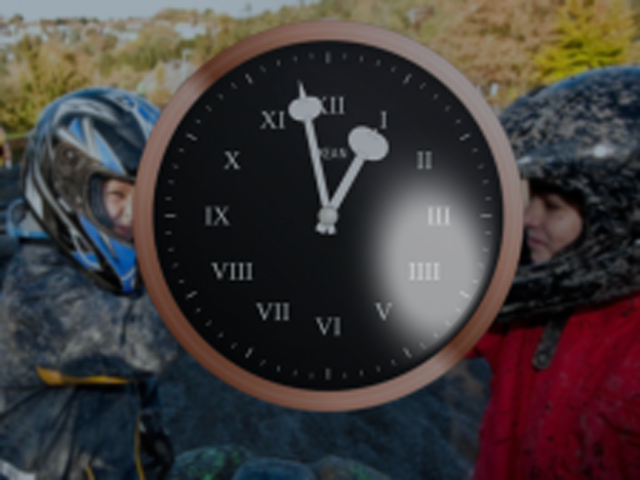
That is 12.58
